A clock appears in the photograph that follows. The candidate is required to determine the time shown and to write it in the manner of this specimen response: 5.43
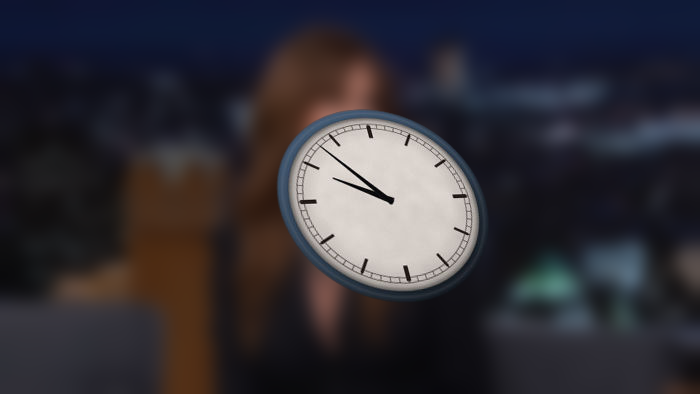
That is 9.53
